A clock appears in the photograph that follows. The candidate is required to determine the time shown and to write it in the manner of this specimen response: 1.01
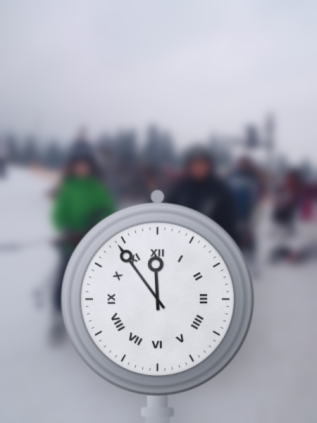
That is 11.54
